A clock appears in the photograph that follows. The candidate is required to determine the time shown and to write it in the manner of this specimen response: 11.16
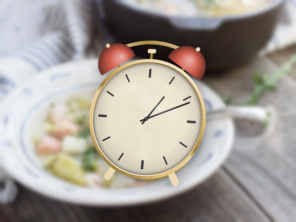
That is 1.11
